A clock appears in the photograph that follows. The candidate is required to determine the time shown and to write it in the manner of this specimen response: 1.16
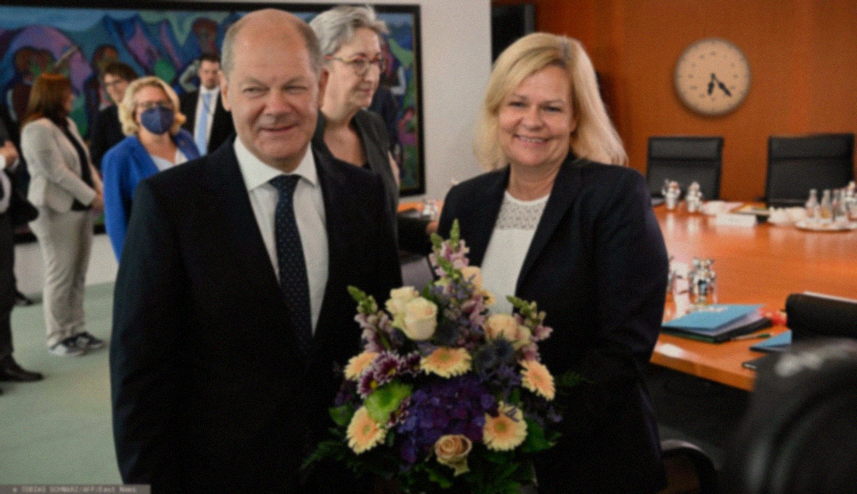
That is 6.23
